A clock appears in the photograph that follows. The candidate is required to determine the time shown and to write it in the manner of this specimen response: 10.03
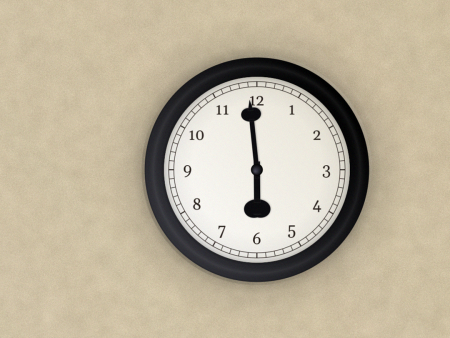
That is 5.59
